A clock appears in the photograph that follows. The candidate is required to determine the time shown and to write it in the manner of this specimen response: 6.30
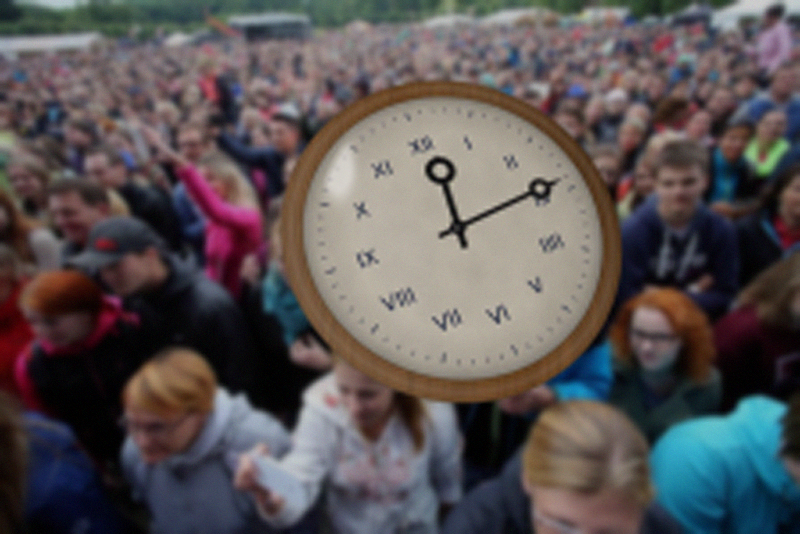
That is 12.14
